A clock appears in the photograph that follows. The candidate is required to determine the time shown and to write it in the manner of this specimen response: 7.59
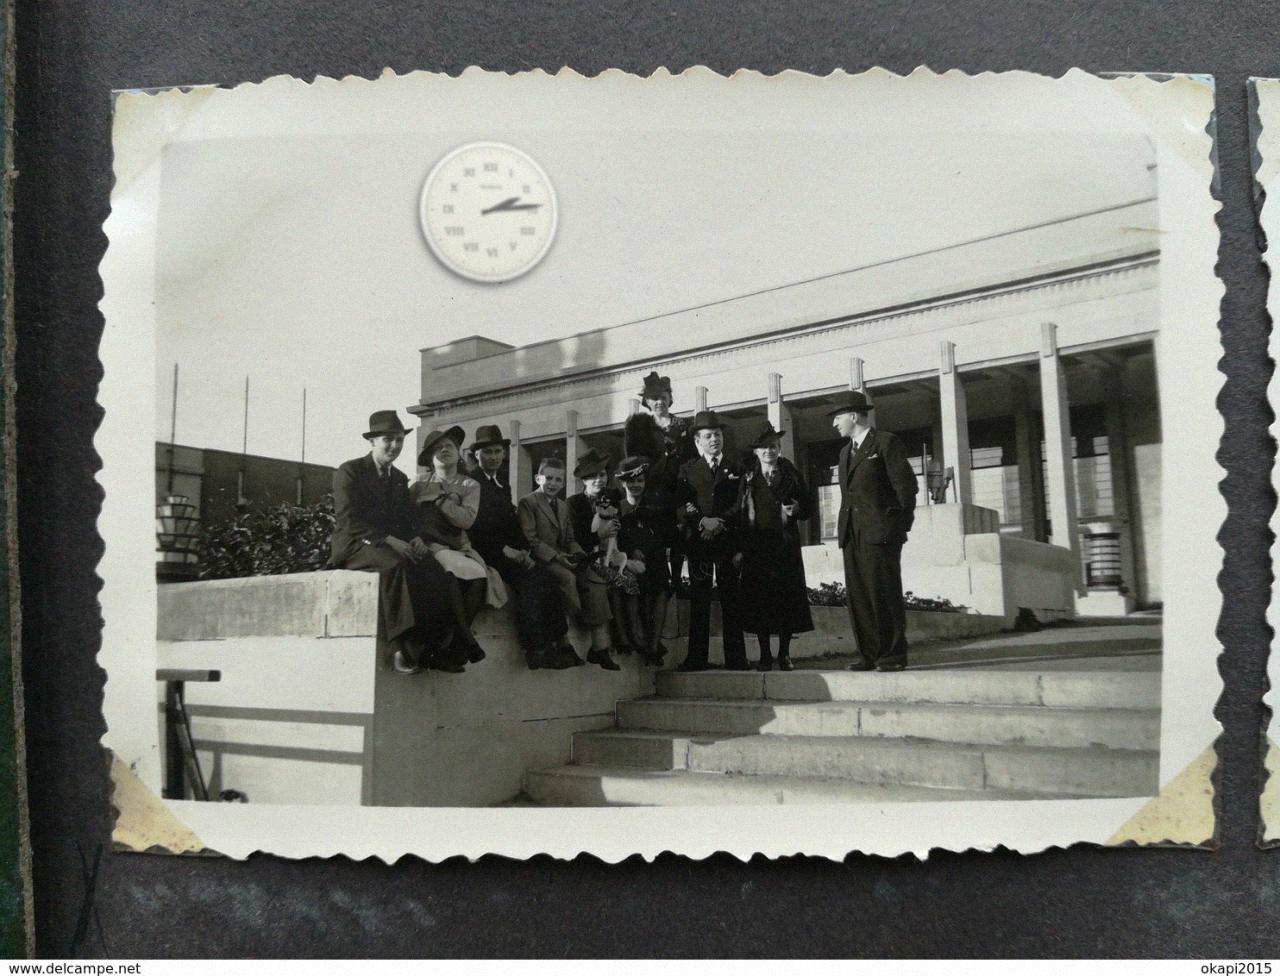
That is 2.14
